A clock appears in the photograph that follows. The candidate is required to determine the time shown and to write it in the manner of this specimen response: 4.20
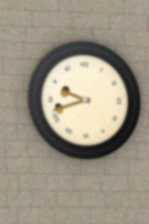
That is 9.42
